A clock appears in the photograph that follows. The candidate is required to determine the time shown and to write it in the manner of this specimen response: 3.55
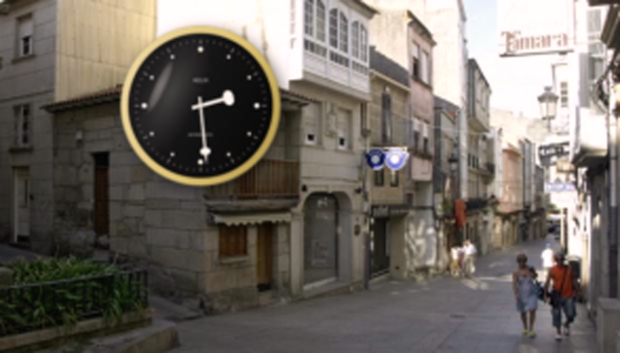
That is 2.29
